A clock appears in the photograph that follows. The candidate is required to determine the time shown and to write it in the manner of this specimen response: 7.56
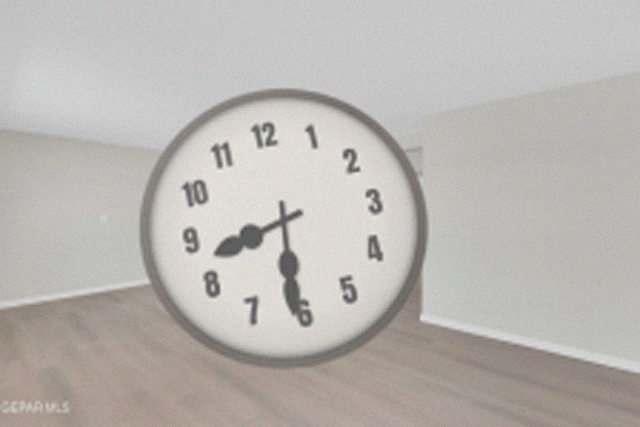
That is 8.31
